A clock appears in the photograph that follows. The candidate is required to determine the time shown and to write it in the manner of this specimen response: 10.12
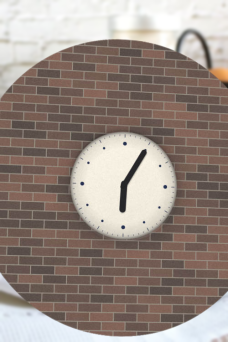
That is 6.05
